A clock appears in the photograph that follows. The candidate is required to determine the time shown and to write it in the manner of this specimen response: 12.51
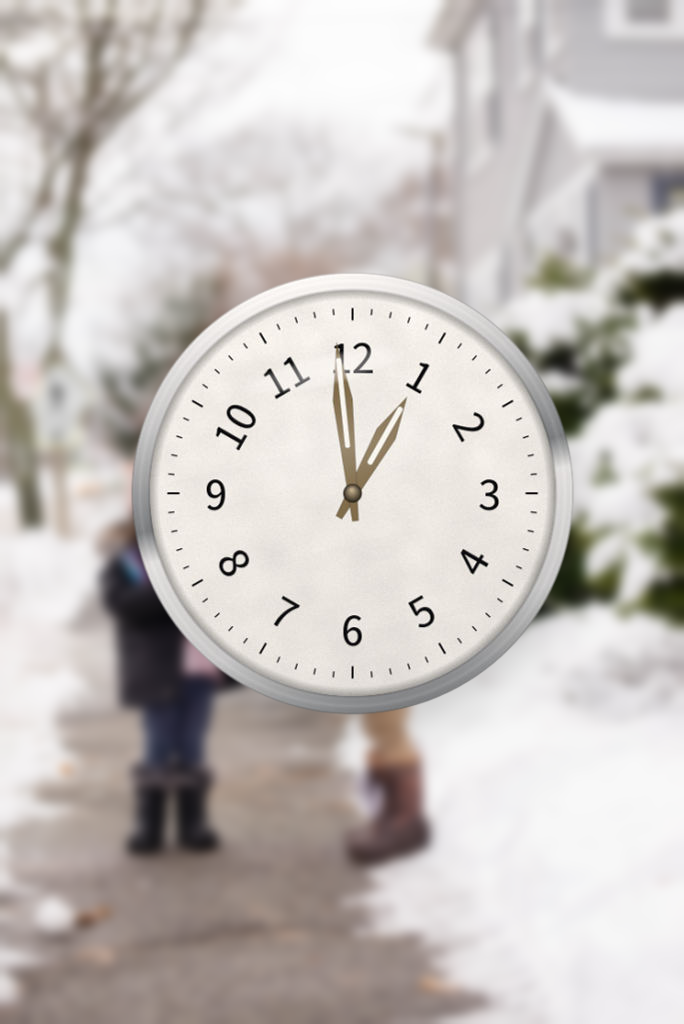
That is 12.59
